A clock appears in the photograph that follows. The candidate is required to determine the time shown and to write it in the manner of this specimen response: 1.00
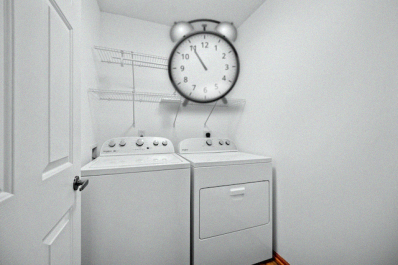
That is 10.55
